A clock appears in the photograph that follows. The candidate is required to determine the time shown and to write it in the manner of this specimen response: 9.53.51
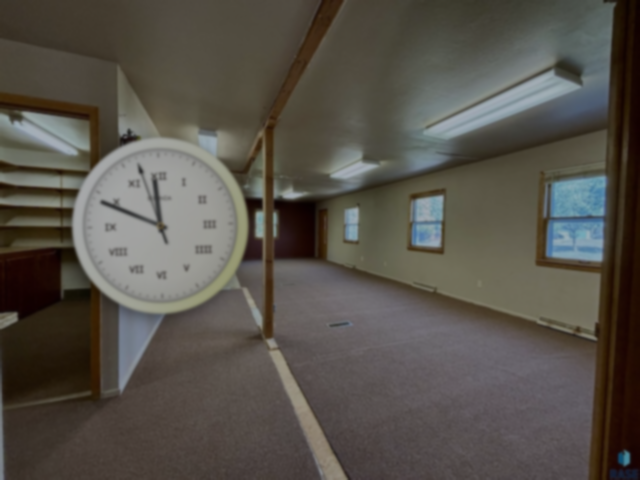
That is 11.48.57
